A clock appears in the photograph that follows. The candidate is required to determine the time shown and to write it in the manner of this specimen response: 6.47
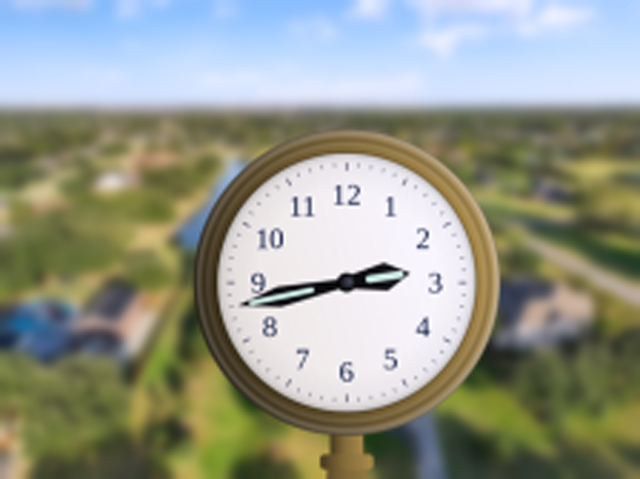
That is 2.43
